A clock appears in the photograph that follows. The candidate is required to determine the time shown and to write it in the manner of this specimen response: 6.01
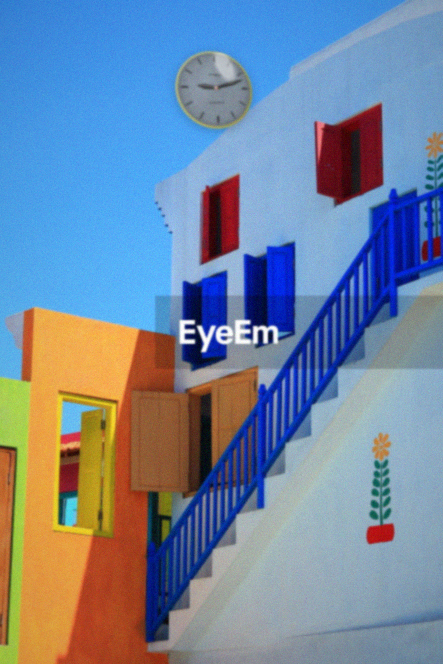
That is 9.12
